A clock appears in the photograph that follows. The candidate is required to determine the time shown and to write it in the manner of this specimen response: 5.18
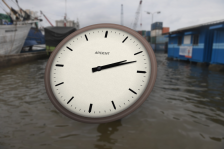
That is 2.12
